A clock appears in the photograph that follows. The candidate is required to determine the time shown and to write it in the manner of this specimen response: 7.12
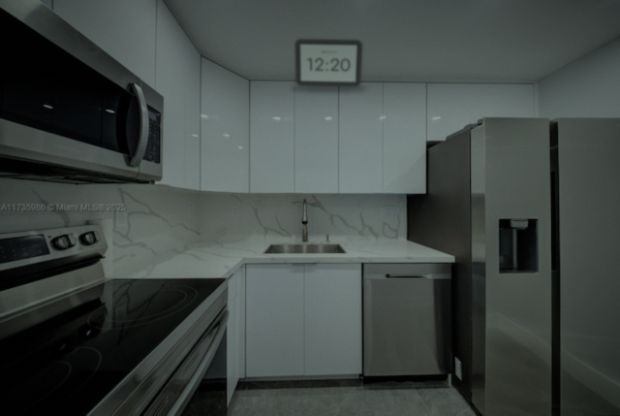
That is 12.20
